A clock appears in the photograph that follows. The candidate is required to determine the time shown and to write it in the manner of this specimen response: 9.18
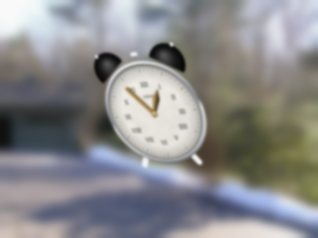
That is 12.54
